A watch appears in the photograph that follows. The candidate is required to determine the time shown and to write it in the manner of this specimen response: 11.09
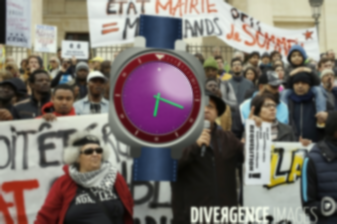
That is 6.18
